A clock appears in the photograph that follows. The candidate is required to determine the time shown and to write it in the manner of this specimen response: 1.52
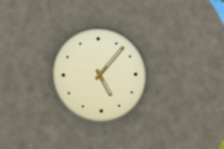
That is 5.07
